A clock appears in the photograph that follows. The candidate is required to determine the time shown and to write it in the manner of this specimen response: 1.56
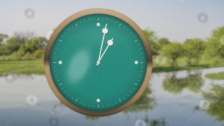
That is 1.02
